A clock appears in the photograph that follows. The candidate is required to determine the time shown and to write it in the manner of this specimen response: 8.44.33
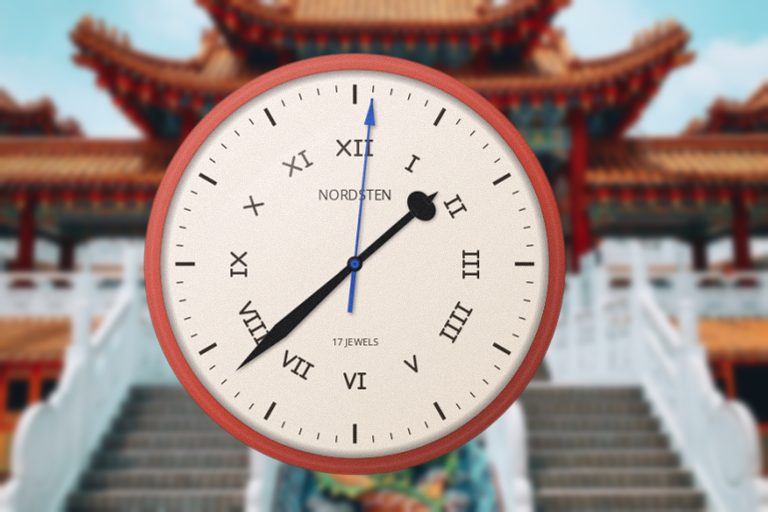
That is 1.38.01
